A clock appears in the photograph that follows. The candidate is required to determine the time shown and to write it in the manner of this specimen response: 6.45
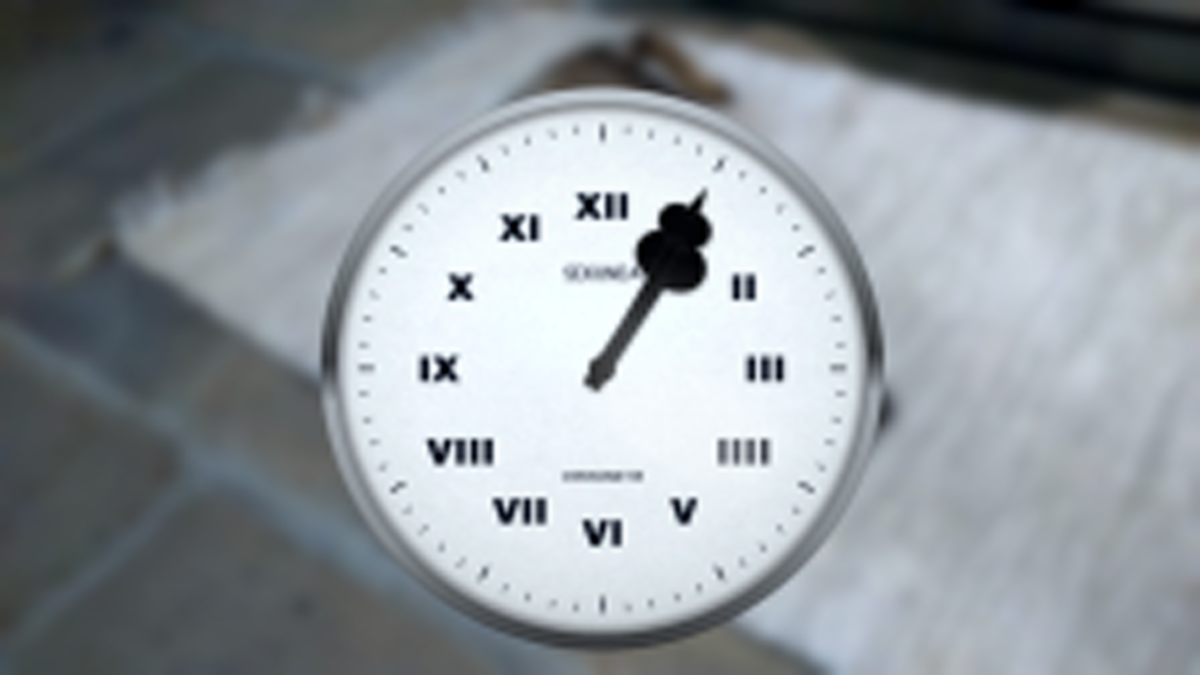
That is 1.05
